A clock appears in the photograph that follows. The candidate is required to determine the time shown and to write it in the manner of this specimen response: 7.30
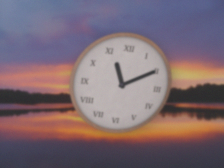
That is 11.10
